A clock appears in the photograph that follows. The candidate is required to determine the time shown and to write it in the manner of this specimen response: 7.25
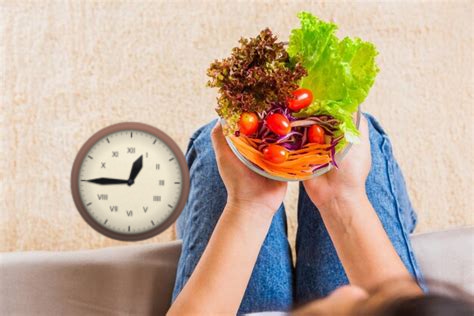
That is 12.45
